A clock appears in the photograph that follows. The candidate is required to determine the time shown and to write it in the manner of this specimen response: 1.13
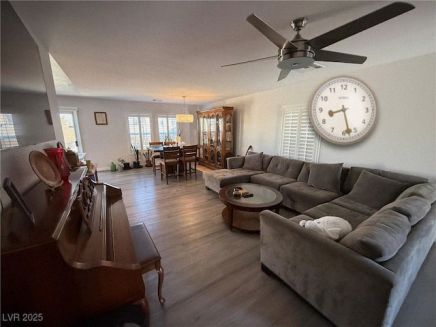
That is 8.28
